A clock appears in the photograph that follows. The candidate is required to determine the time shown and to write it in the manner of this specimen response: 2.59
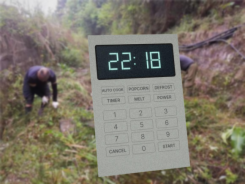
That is 22.18
